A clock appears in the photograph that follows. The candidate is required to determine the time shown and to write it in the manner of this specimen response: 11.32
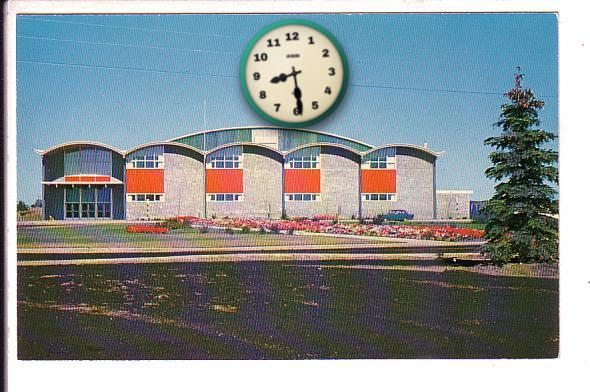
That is 8.29
